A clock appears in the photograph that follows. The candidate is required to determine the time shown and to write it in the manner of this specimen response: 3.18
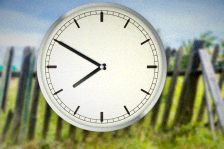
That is 7.50
